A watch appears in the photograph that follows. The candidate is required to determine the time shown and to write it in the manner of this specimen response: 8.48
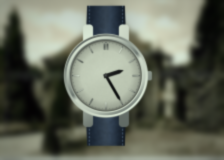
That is 2.25
